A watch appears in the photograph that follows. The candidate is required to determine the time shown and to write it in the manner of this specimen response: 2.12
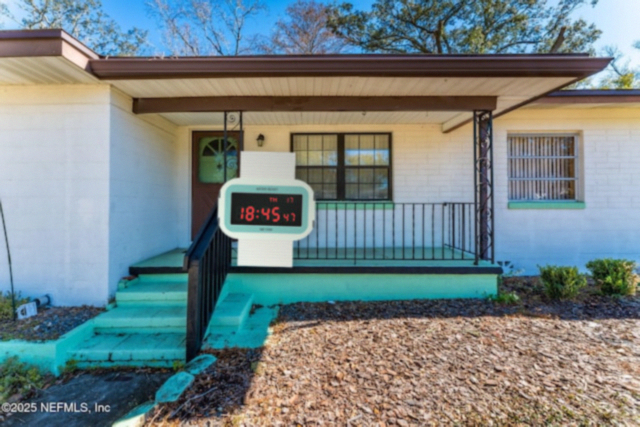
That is 18.45
